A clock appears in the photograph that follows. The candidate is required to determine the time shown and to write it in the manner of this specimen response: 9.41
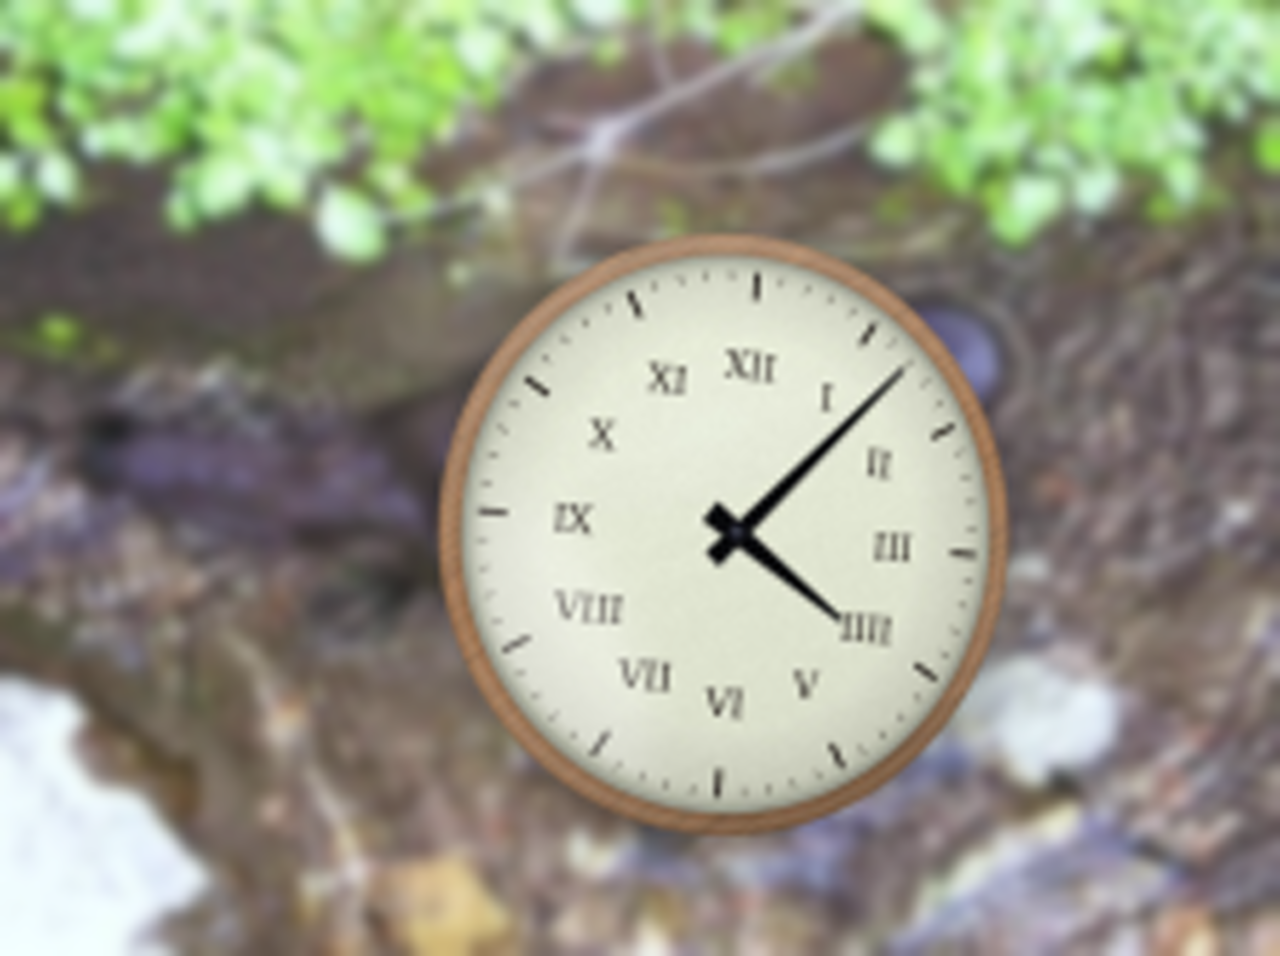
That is 4.07
